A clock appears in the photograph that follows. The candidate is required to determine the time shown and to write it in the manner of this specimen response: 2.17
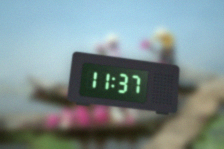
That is 11.37
